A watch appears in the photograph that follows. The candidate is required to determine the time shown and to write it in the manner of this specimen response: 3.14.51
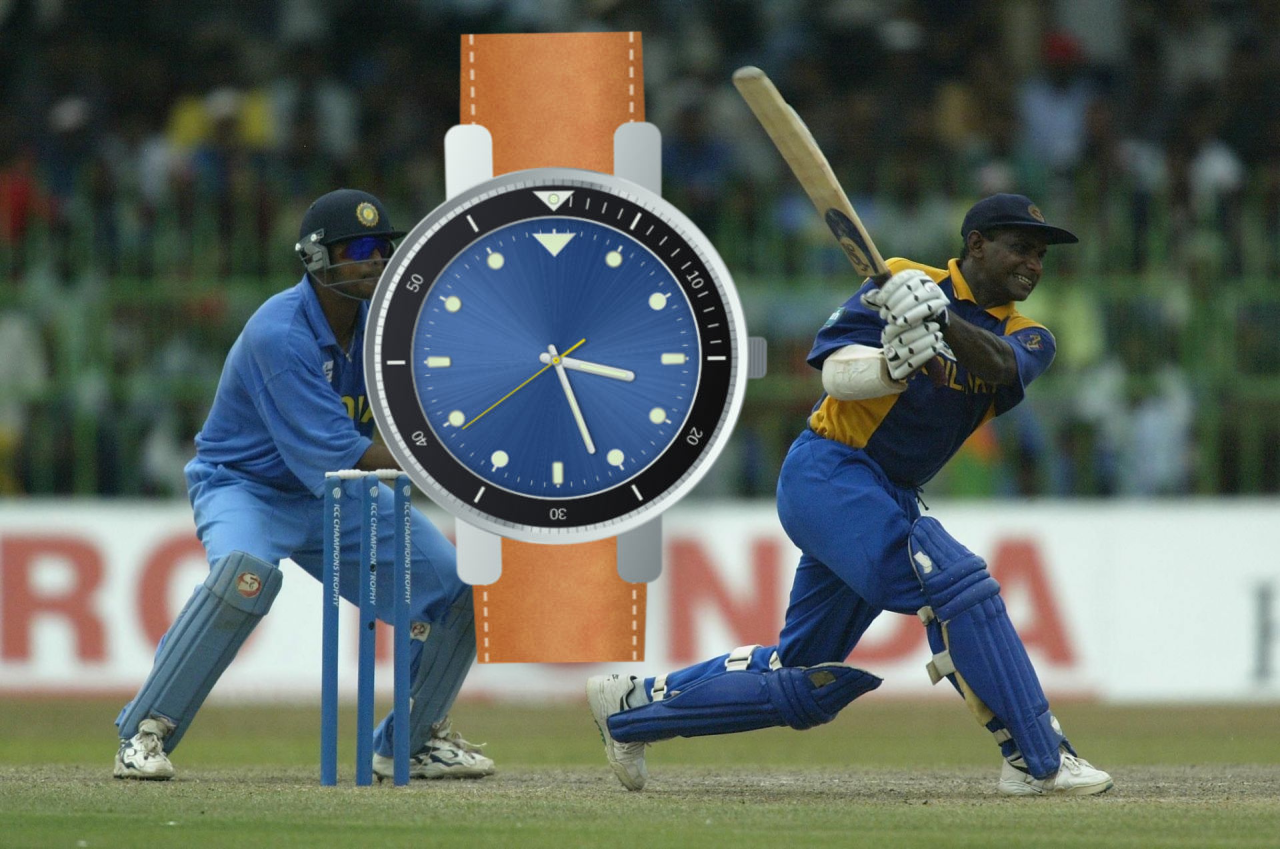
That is 3.26.39
